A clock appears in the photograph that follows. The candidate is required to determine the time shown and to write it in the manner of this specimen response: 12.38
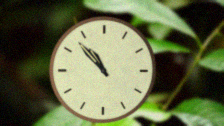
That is 10.53
